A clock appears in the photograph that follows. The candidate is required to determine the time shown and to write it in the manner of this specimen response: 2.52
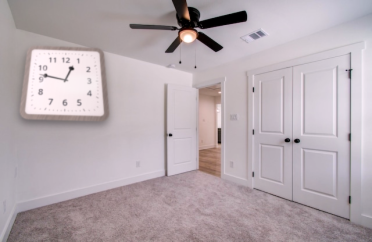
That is 12.47
